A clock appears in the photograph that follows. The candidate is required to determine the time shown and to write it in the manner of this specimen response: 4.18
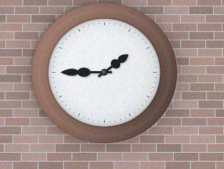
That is 1.45
